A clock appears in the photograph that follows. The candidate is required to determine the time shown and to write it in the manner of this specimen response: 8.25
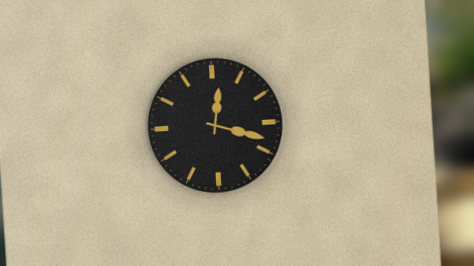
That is 12.18
